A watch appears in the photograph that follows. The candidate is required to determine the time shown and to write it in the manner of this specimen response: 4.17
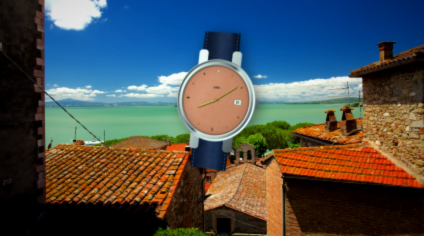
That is 8.09
